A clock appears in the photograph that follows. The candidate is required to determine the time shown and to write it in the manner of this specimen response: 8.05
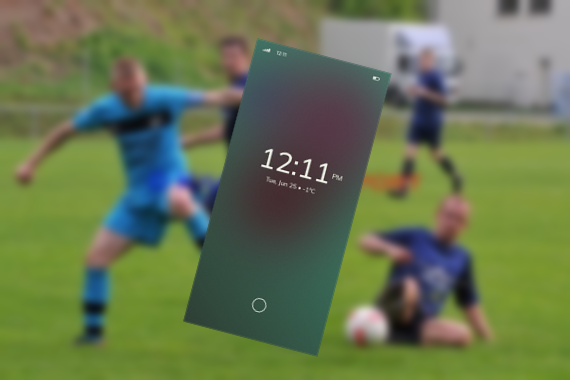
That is 12.11
